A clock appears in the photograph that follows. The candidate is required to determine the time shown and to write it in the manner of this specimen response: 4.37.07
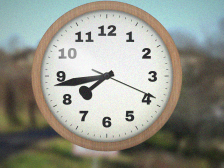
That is 7.43.19
